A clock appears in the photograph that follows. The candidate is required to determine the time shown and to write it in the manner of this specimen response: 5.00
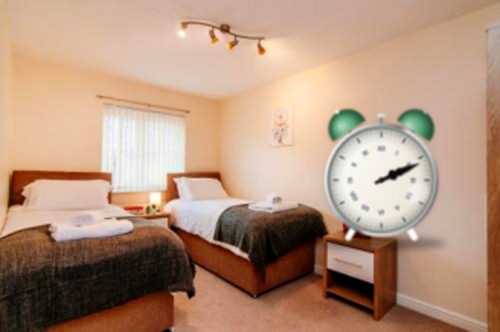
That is 2.11
